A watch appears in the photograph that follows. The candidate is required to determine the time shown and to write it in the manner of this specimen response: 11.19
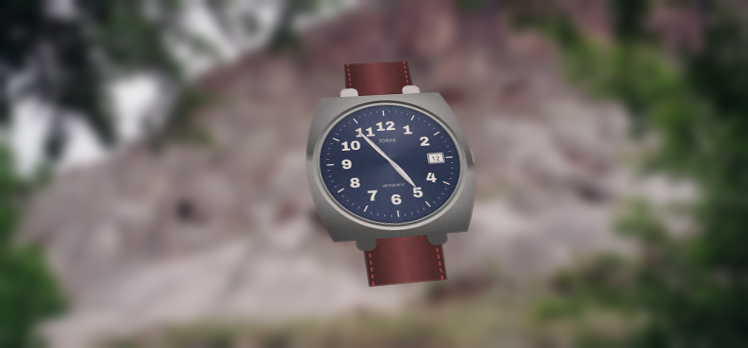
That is 4.54
